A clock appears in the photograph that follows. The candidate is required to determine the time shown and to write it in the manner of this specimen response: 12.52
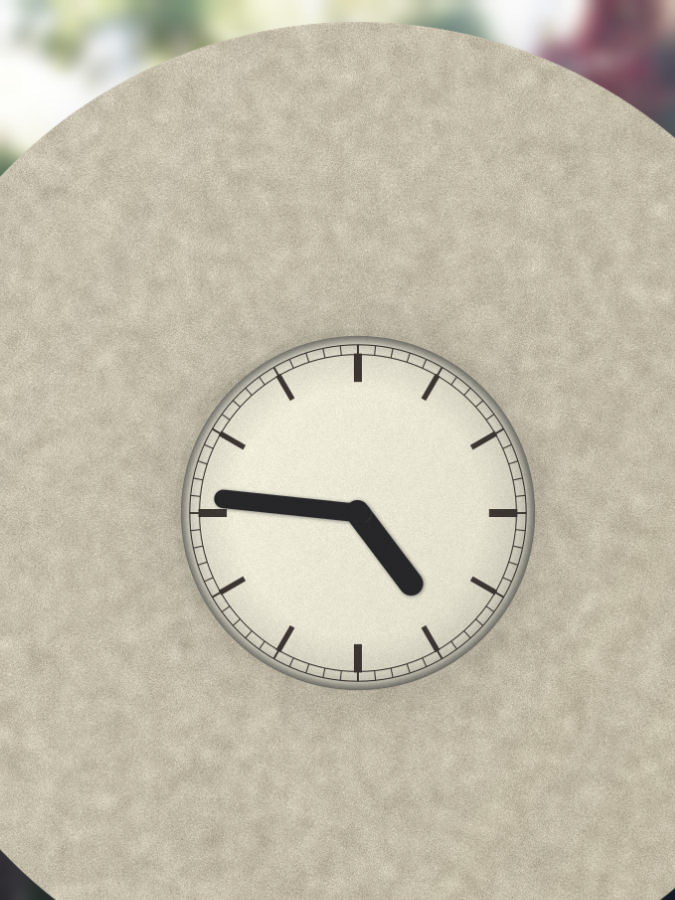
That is 4.46
